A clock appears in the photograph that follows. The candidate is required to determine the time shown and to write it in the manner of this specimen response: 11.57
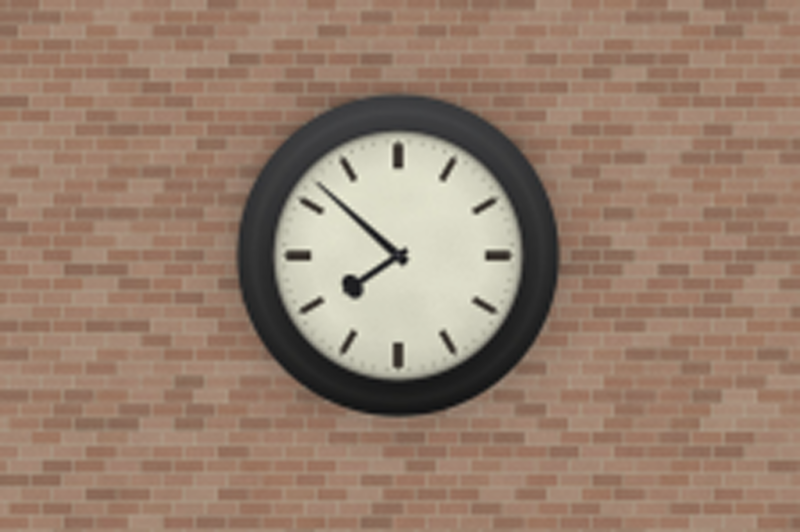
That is 7.52
